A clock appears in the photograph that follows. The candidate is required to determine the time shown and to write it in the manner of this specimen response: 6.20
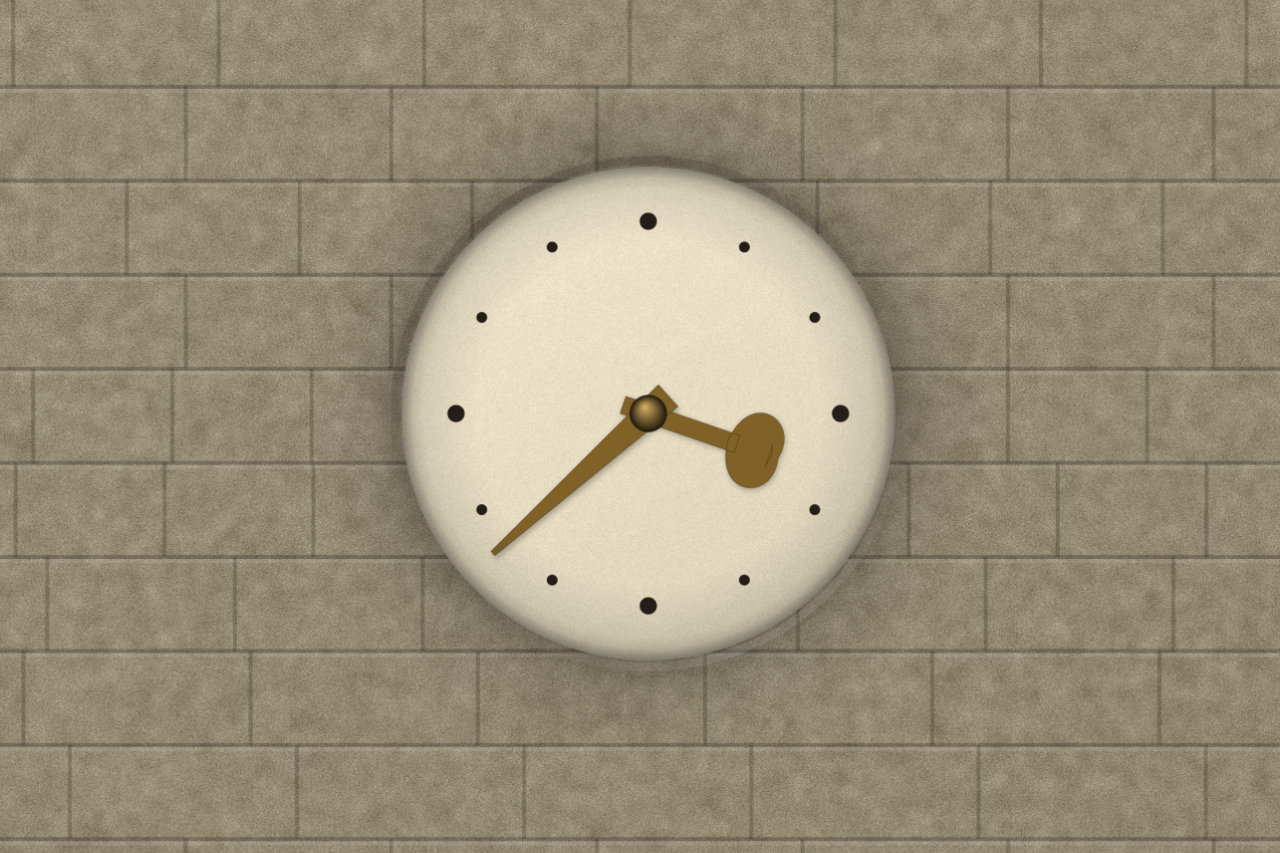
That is 3.38
